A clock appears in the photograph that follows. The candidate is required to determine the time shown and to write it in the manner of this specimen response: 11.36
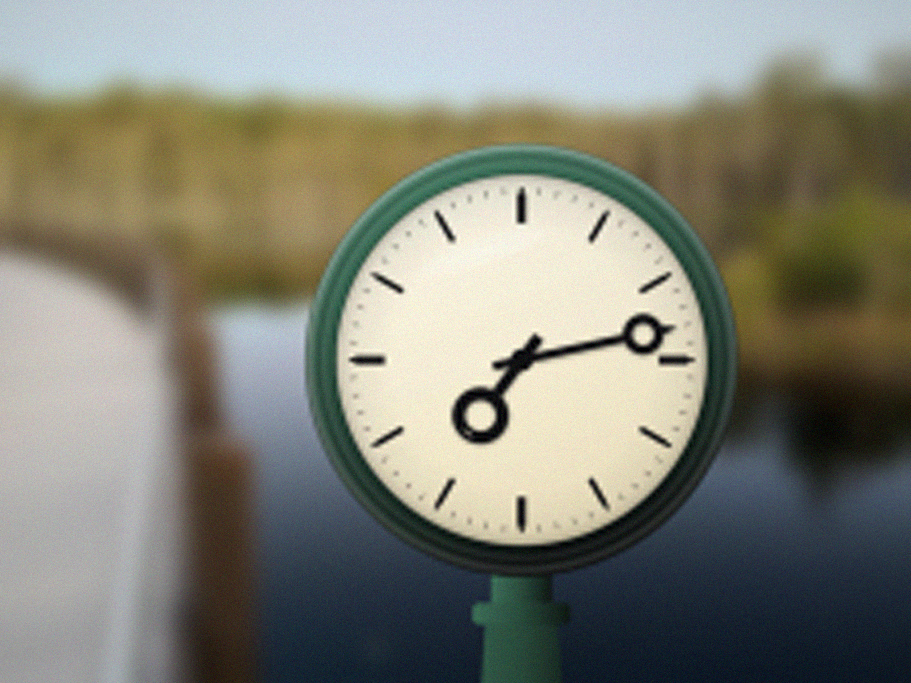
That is 7.13
